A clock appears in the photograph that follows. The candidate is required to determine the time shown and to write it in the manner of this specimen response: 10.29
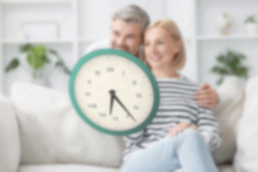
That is 6.24
